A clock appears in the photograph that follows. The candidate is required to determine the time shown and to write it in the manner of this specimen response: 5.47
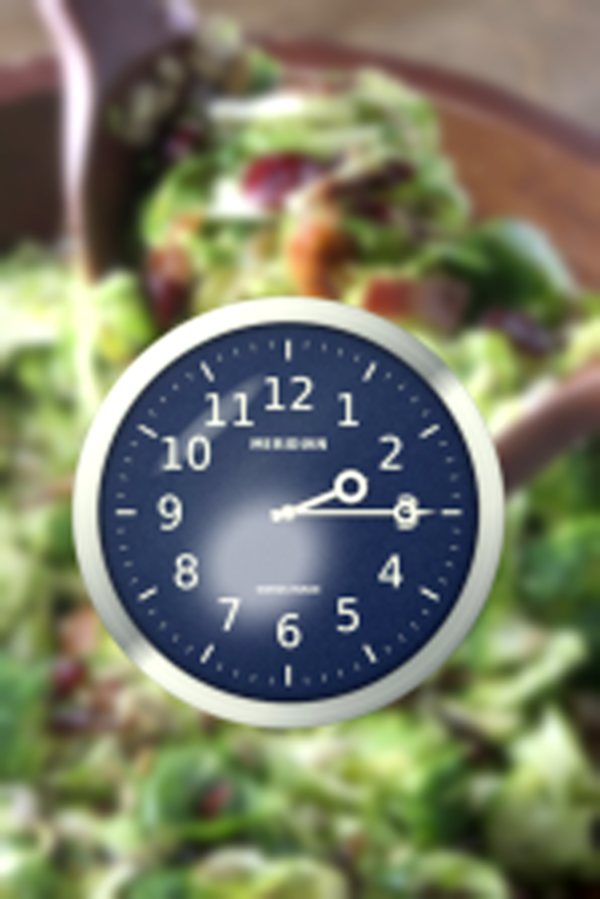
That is 2.15
